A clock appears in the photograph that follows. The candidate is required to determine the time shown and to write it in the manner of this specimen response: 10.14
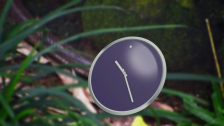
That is 10.25
